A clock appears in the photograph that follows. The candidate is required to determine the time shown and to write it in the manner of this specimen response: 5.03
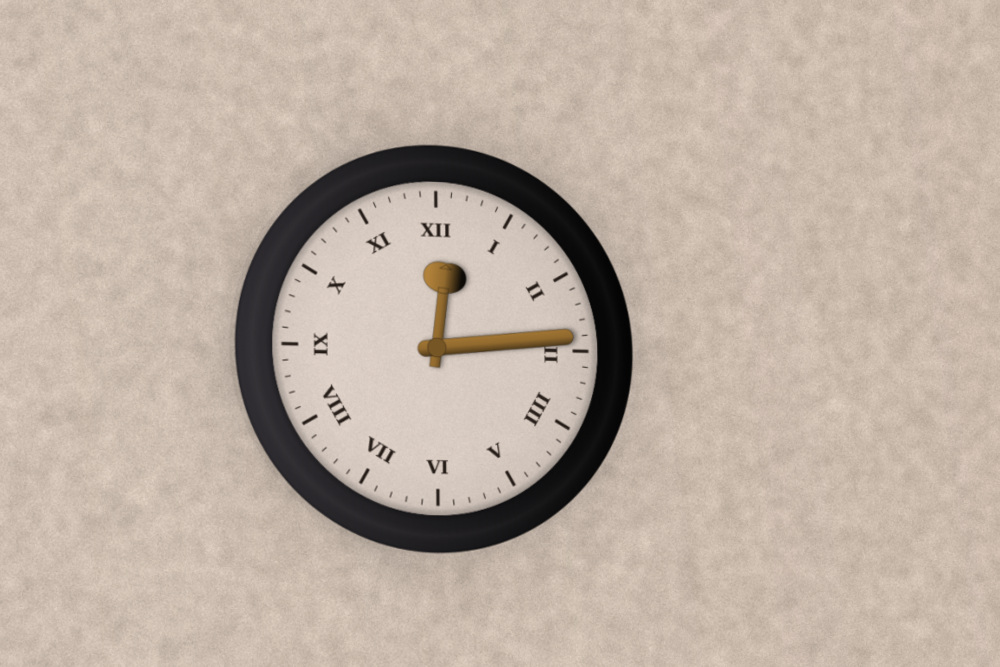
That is 12.14
